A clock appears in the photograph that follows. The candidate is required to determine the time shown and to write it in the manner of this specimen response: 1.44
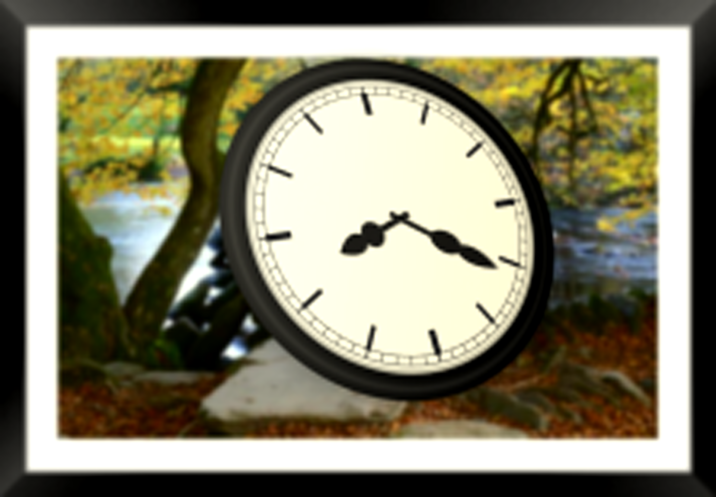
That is 8.21
